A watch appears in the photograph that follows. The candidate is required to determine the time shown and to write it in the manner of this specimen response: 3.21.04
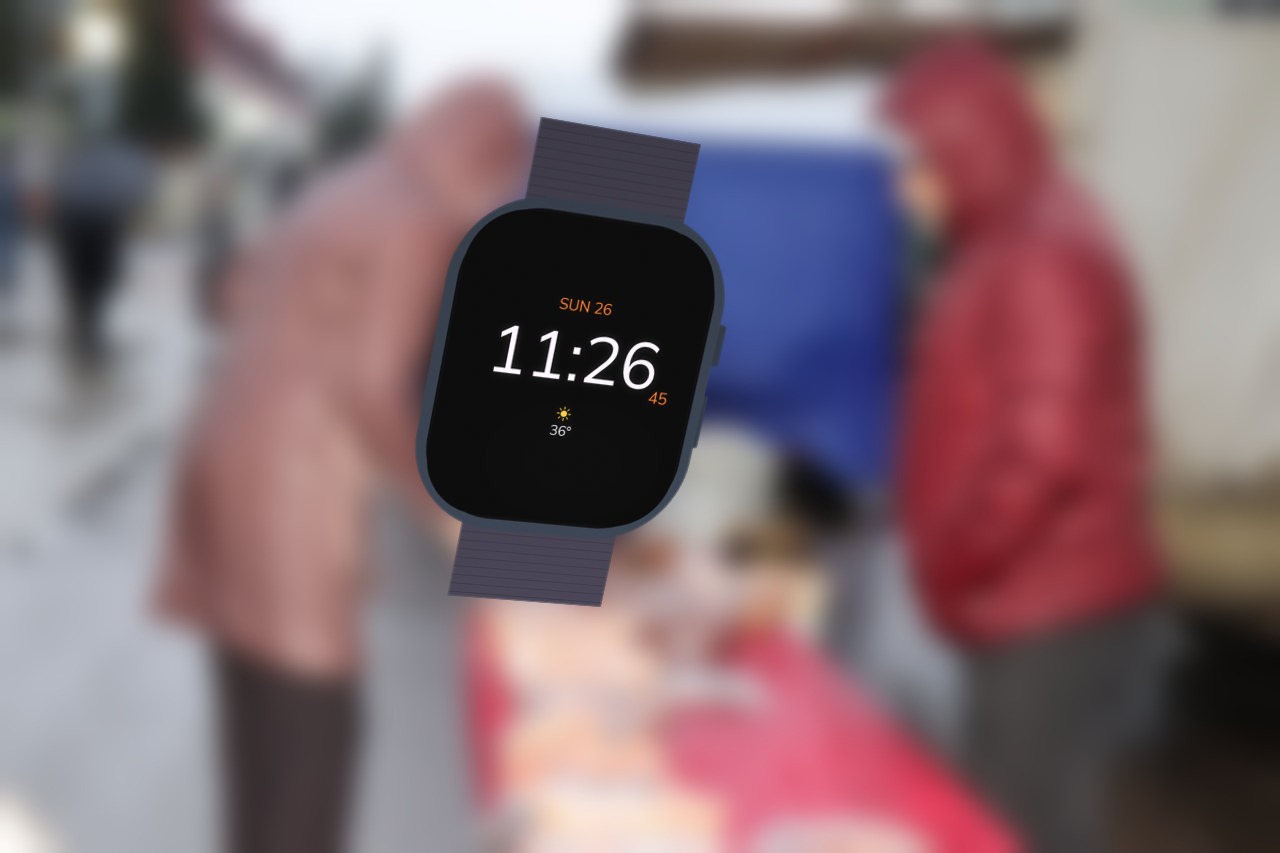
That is 11.26.45
